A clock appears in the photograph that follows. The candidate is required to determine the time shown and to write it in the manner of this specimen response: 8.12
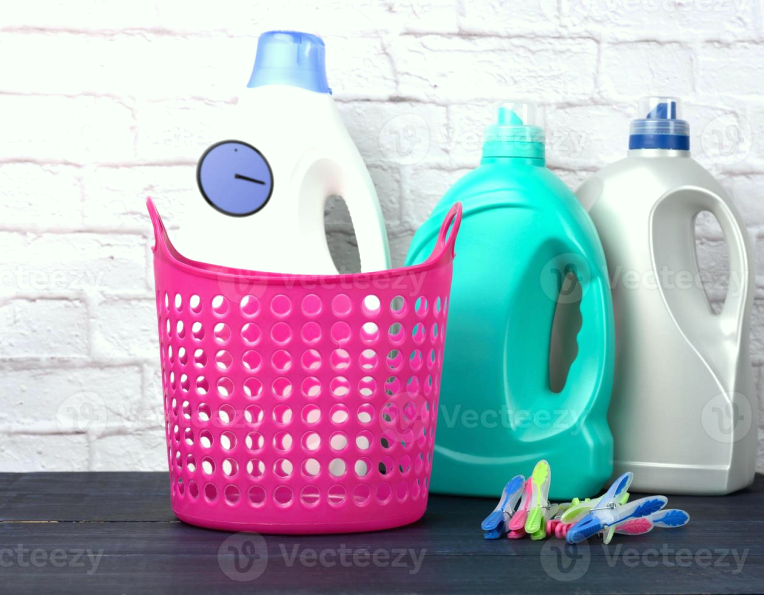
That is 3.17
